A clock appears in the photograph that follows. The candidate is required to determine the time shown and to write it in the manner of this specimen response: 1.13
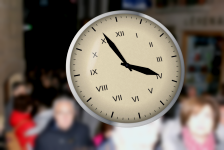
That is 3.56
